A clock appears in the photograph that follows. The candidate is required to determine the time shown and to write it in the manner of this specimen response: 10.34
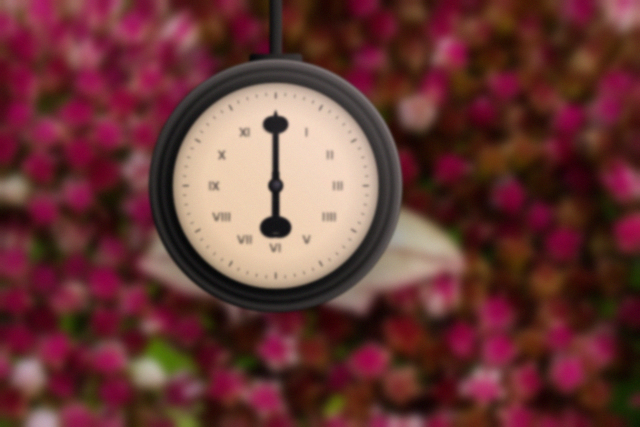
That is 6.00
